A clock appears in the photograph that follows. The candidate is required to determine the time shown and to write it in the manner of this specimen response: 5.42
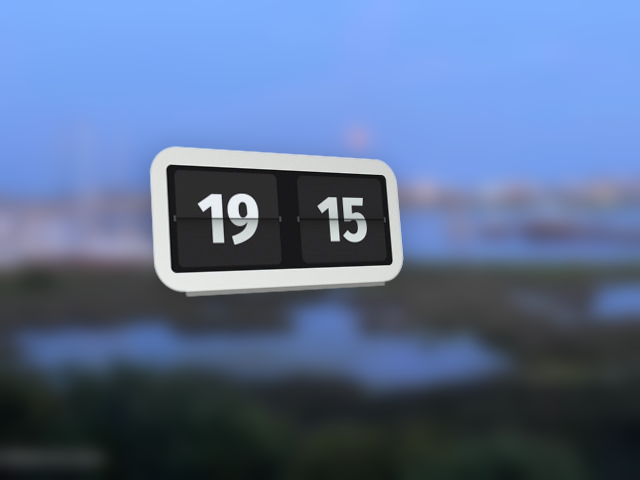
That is 19.15
